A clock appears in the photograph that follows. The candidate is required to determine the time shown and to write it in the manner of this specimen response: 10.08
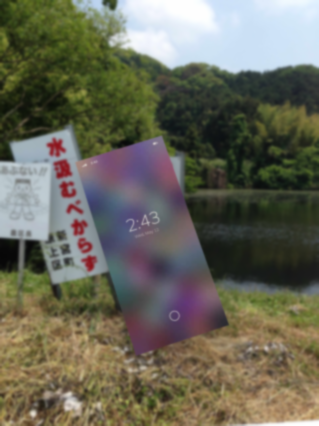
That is 2.43
